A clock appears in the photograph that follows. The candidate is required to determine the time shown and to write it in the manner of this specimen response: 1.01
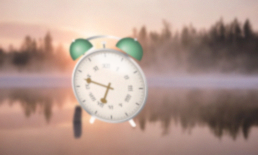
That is 6.48
